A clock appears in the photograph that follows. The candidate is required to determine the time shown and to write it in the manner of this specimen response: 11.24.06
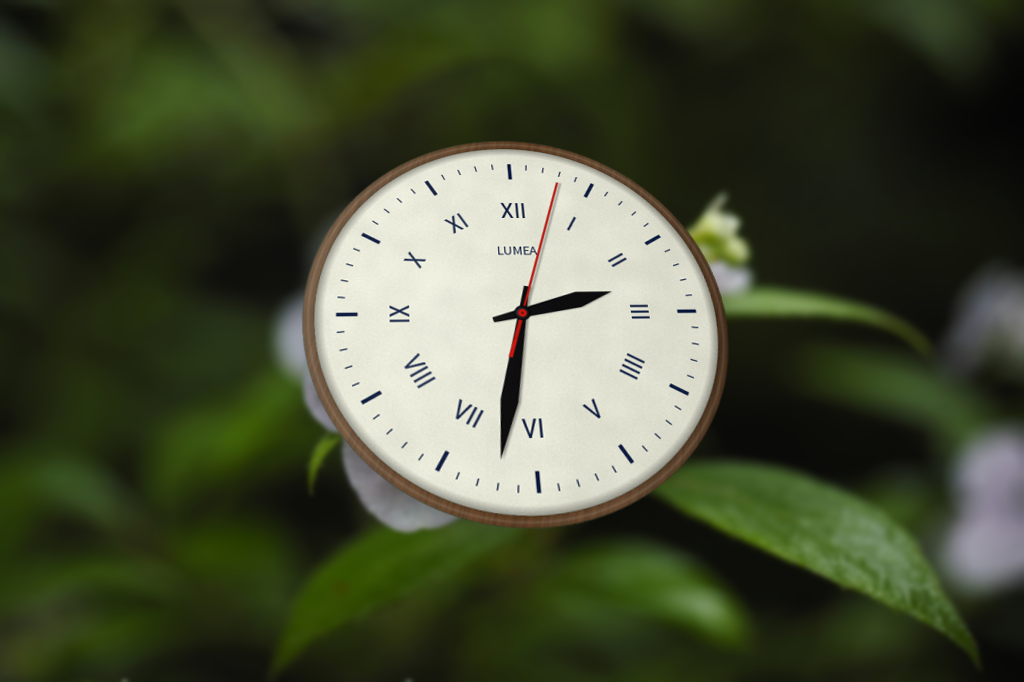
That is 2.32.03
